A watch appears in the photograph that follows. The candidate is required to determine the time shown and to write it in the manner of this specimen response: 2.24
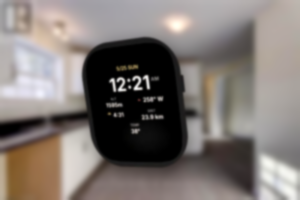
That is 12.21
